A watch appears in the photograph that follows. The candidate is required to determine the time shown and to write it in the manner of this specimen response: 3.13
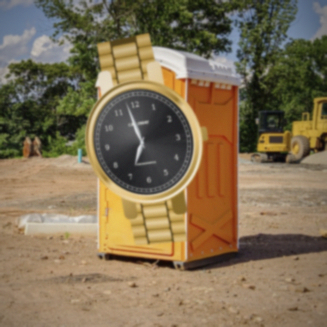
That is 6.58
